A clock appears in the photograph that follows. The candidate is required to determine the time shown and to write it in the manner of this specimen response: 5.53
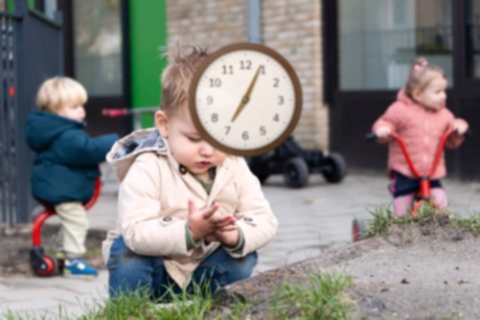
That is 7.04
